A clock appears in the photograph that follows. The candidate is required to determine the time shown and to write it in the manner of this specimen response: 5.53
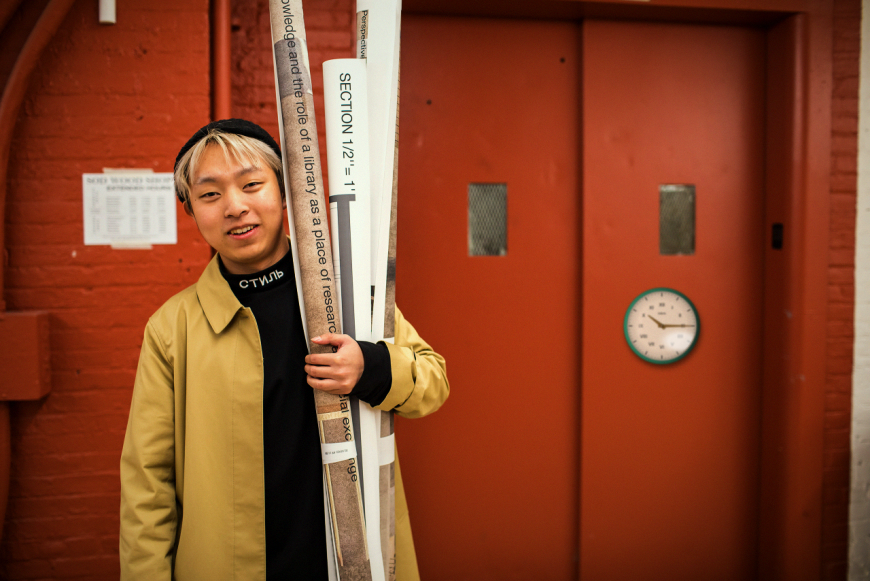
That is 10.15
